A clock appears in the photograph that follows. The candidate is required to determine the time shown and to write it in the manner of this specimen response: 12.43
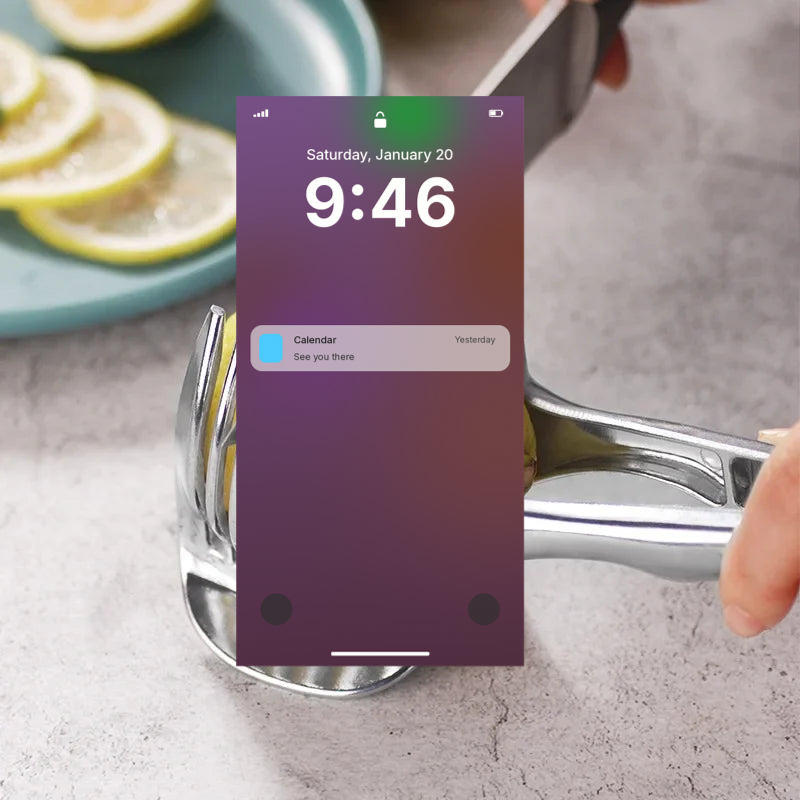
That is 9.46
